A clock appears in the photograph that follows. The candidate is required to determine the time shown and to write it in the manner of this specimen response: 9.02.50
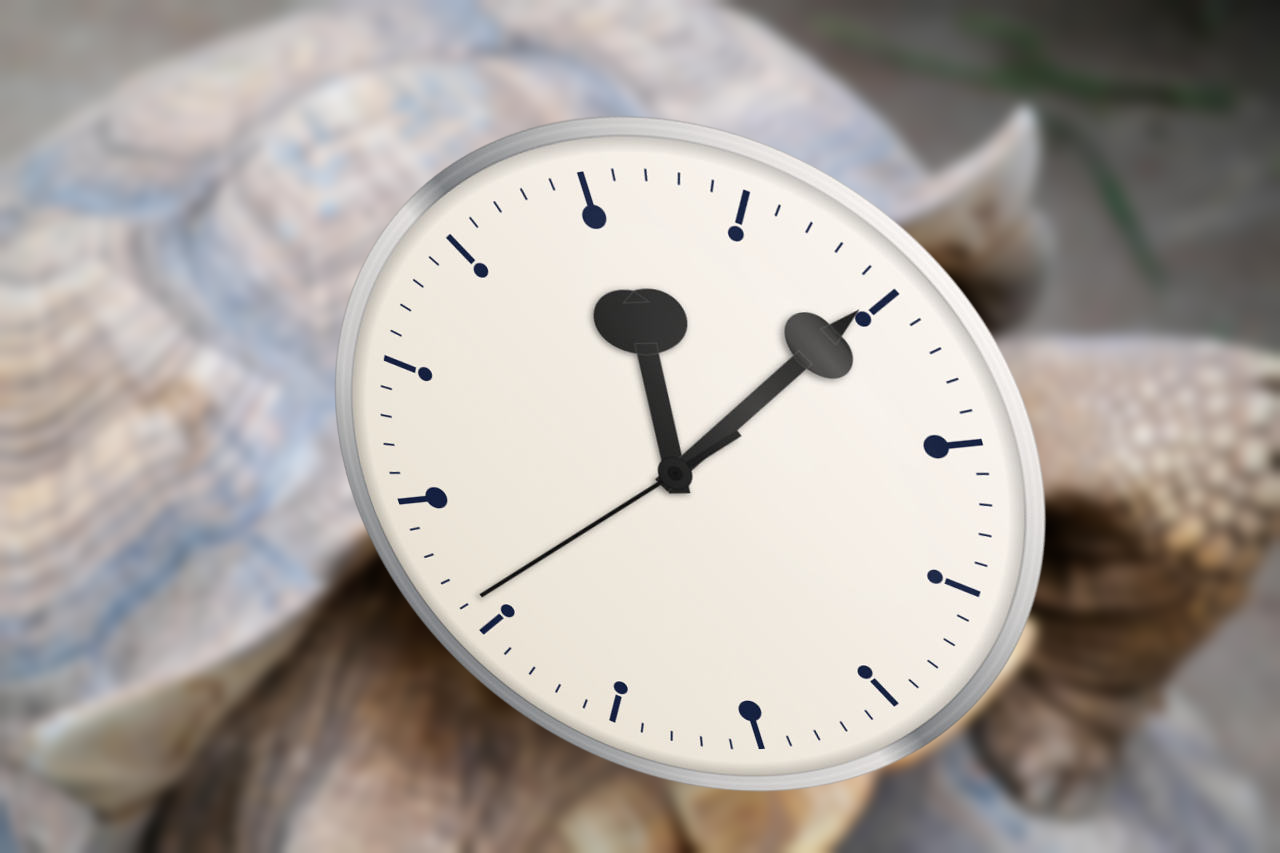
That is 12.09.41
